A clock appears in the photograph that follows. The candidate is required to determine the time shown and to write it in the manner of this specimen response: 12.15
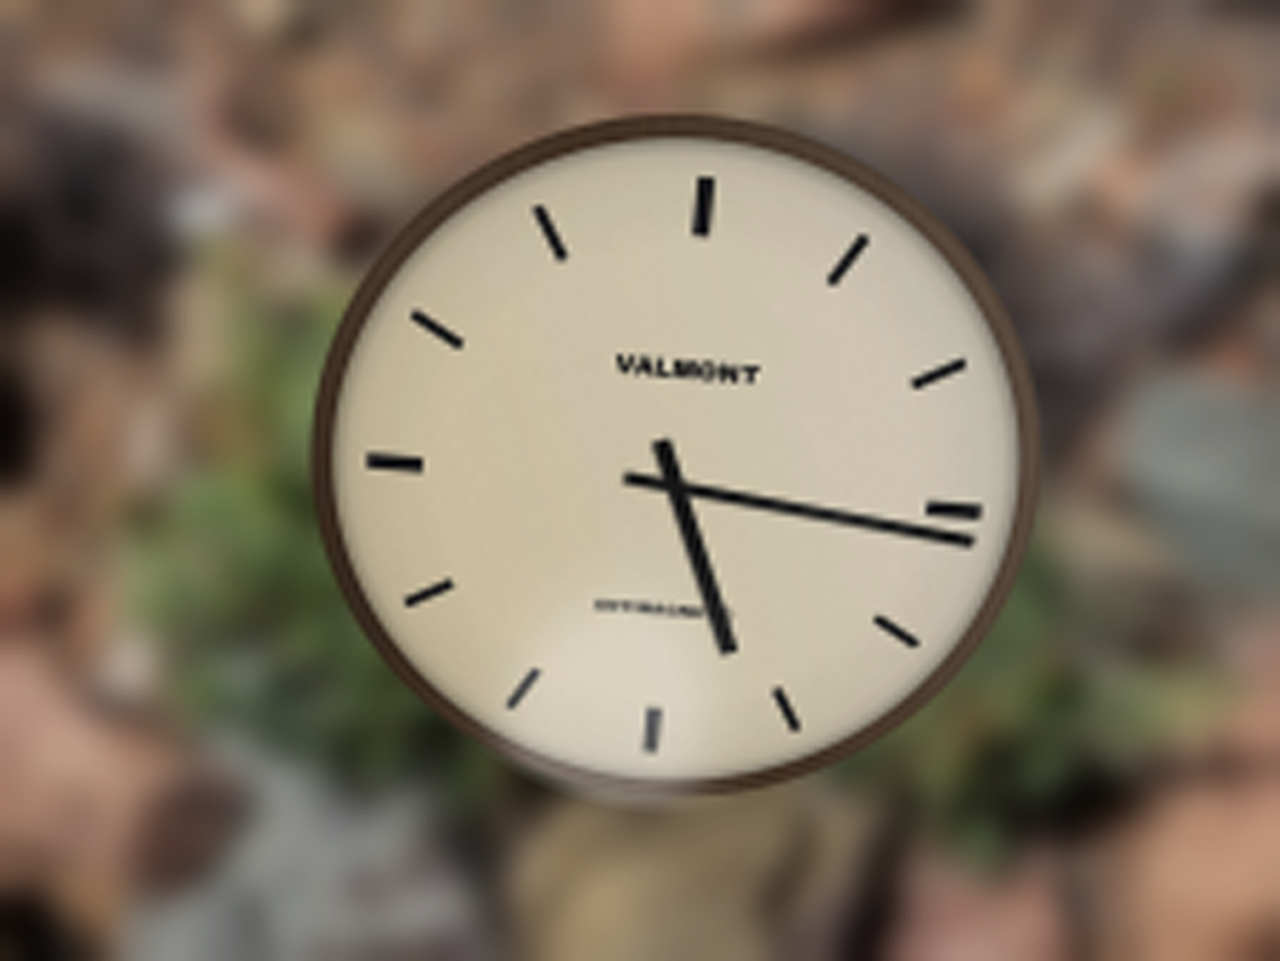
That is 5.16
